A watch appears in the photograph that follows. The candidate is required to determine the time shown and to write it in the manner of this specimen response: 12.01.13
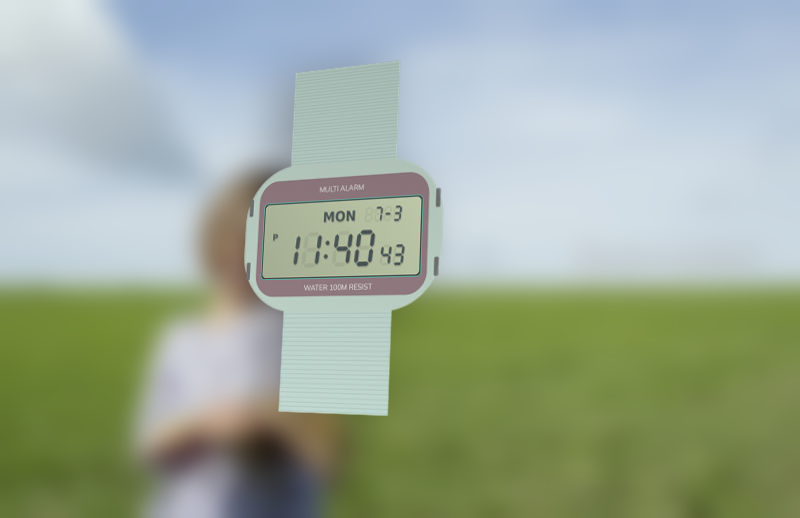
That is 11.40.43
